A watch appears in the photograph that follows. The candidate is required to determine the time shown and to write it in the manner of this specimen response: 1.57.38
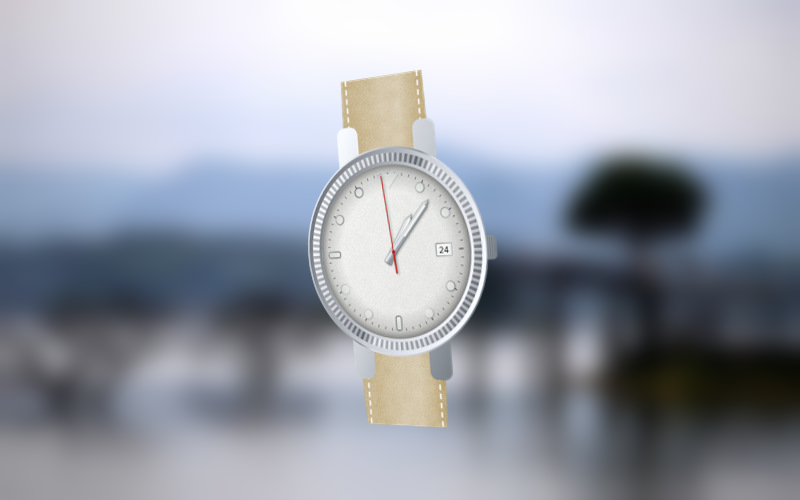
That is 1.06.59
